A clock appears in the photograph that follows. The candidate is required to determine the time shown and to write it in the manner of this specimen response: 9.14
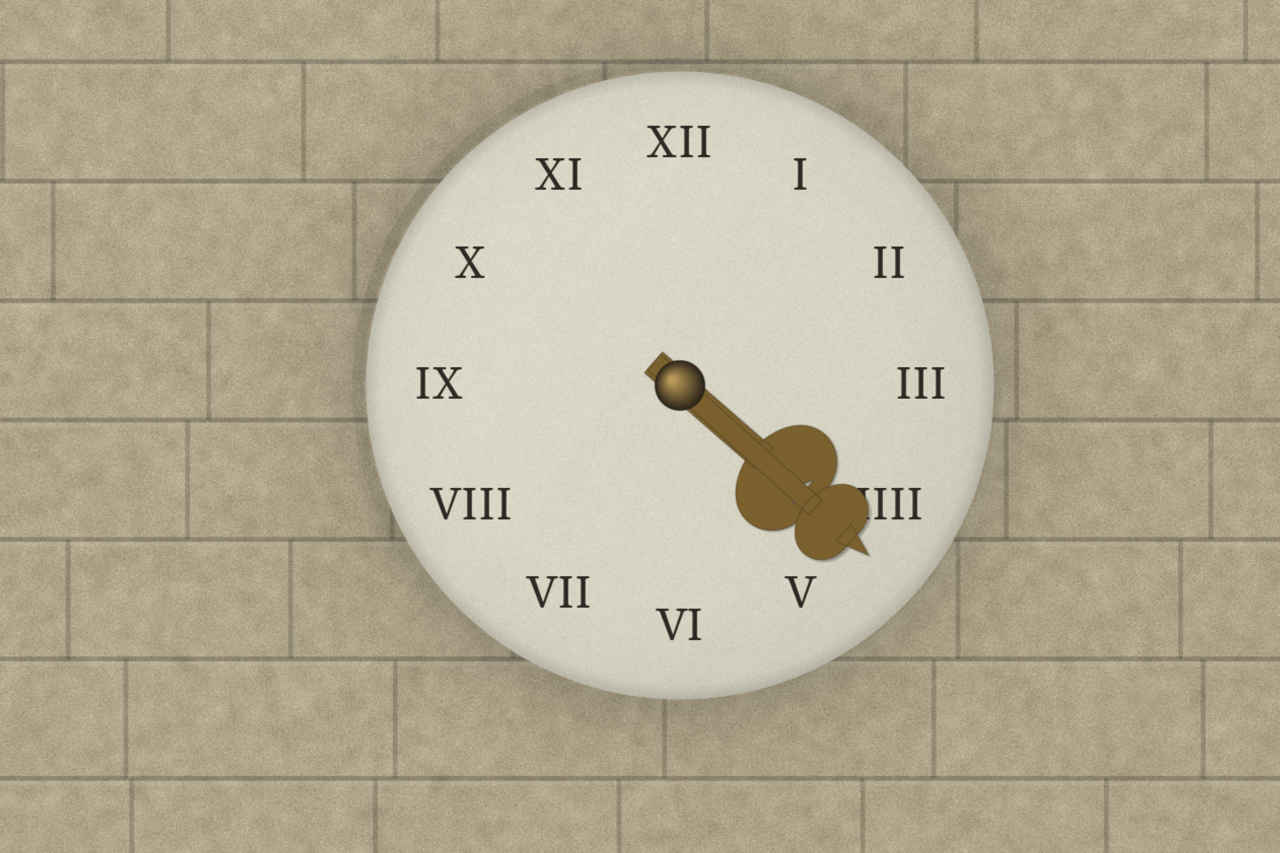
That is 4.22
